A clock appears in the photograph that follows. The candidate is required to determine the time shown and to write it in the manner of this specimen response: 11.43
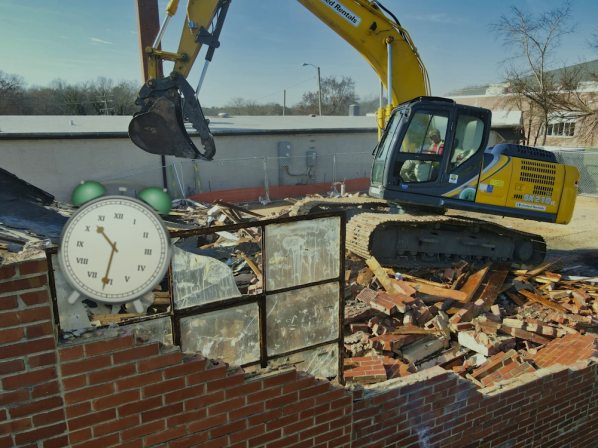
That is 10.31
